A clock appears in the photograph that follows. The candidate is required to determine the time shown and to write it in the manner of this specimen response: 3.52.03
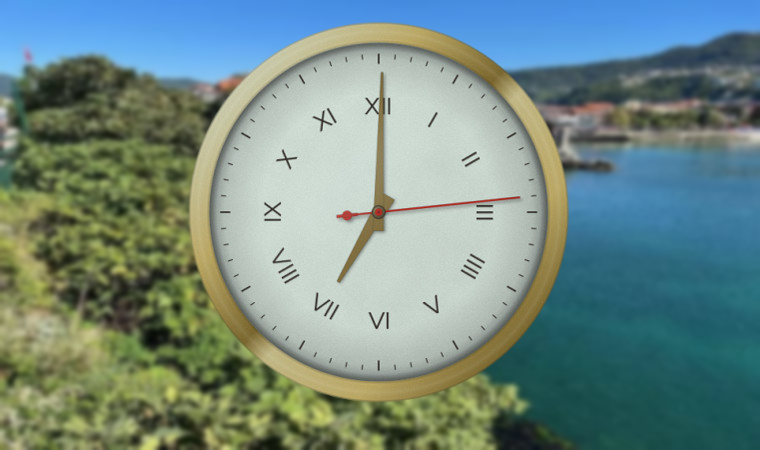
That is 7.00.14
